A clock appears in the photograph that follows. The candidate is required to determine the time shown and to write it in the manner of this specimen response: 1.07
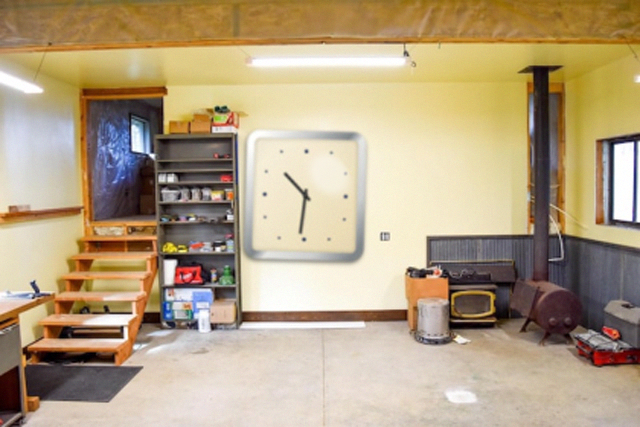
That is 10.31
